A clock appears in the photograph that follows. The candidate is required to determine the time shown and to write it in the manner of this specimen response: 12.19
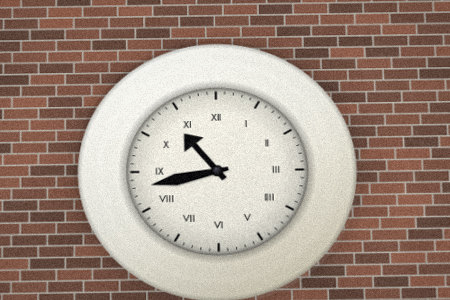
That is 10.43
